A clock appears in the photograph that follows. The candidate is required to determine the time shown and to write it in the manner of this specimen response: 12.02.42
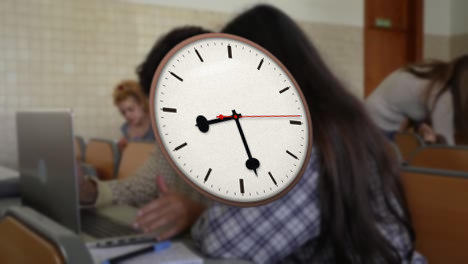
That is 8.27.14
